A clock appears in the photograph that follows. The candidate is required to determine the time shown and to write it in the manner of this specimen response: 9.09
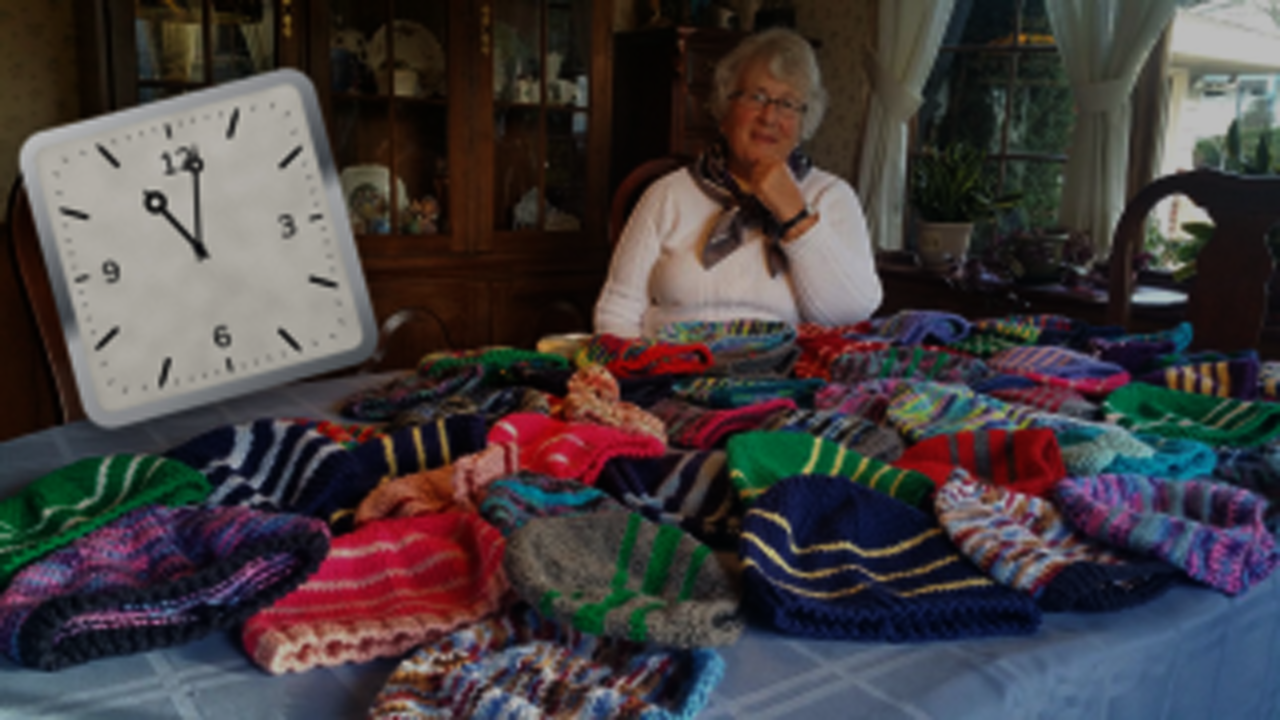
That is 11.02
